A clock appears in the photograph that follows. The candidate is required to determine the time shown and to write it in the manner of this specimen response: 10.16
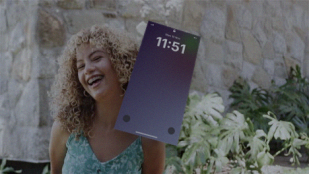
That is 11.51
